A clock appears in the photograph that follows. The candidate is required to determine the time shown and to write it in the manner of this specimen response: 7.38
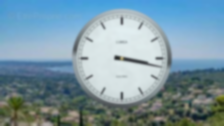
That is 3.17
